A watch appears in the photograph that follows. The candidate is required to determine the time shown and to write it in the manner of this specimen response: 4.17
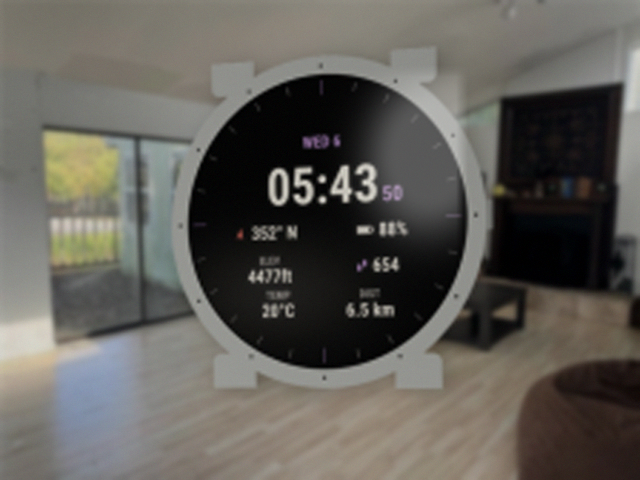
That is 5.43
